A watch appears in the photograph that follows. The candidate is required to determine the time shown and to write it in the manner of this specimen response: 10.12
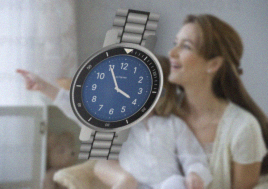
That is 3.55
